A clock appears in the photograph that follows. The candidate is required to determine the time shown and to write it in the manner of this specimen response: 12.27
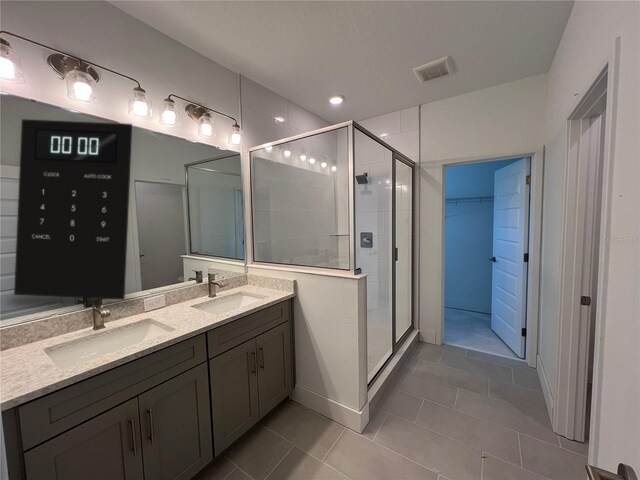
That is 0.00
